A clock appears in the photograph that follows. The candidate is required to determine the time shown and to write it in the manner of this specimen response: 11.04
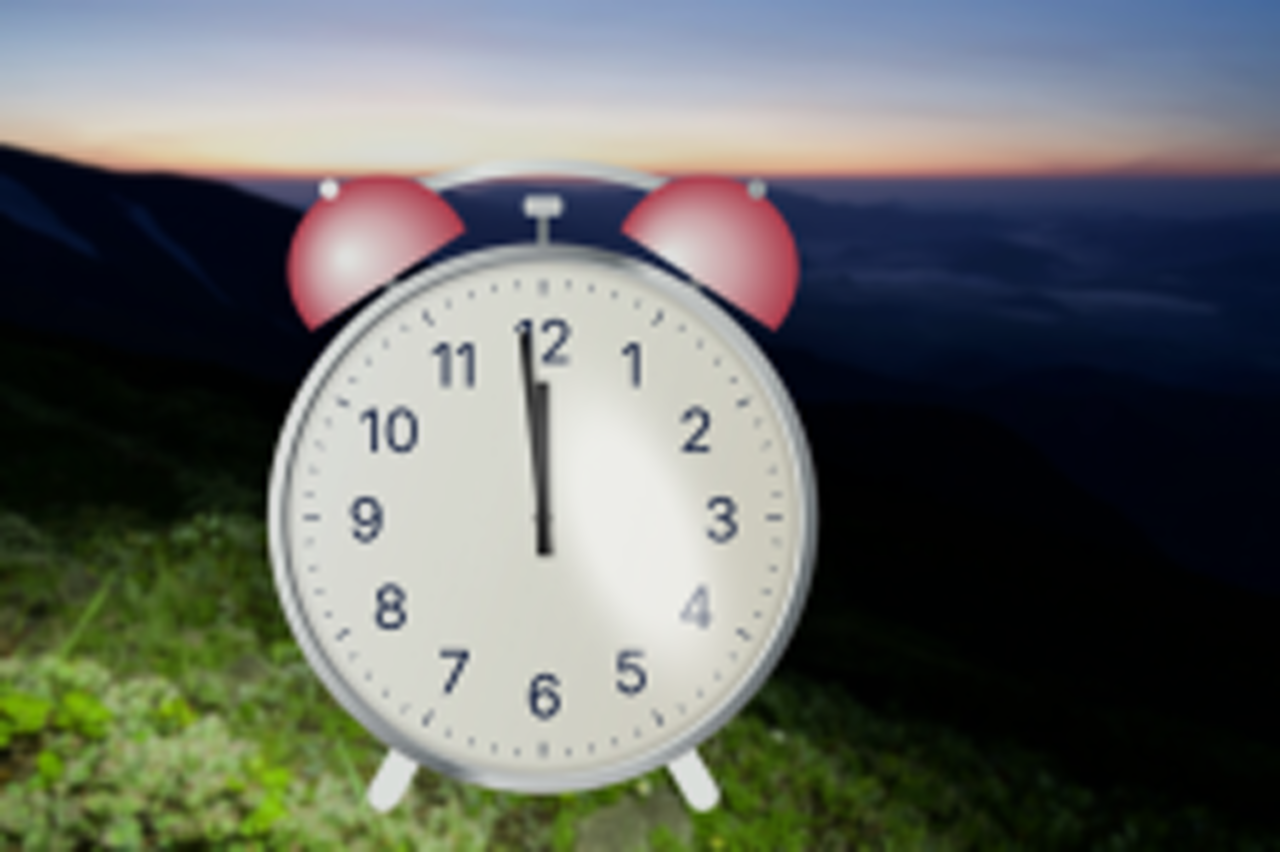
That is 11.59
